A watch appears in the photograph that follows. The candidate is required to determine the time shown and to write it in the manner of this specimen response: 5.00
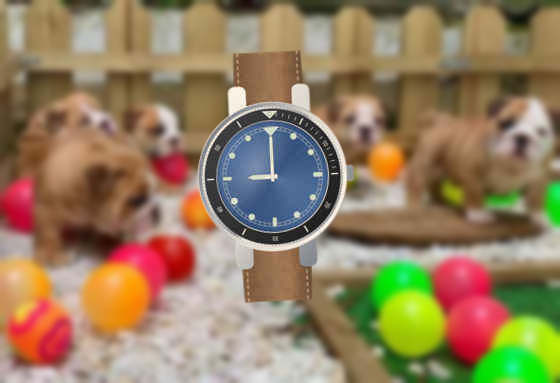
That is 9.00
